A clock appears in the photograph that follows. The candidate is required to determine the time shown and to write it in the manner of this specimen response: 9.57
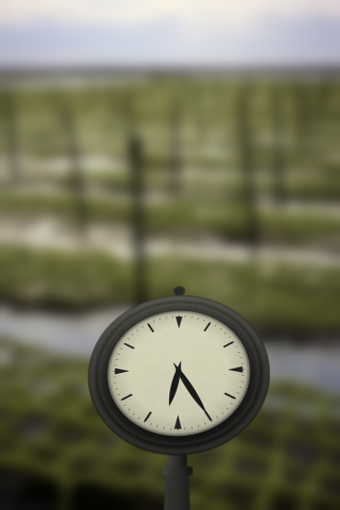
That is 6.25
